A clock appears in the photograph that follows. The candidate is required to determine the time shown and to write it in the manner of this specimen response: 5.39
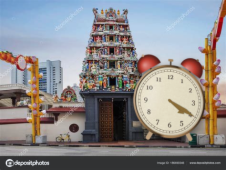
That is 4.20
